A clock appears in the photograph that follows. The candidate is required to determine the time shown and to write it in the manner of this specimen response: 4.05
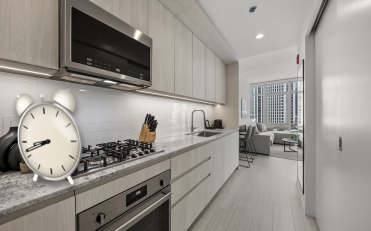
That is 8.42
